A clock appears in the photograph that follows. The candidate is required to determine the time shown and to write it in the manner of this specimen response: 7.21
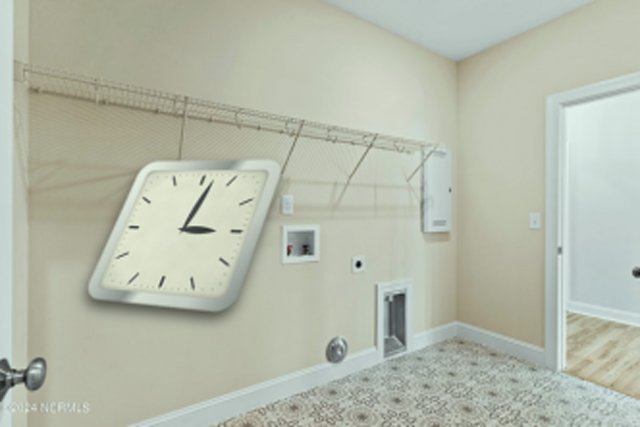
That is 3.02
